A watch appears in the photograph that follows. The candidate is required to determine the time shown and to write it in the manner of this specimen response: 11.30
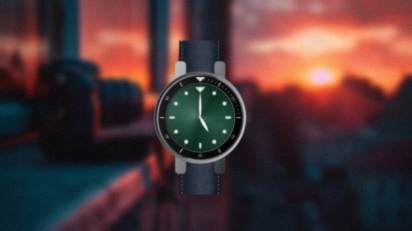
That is 5.00
